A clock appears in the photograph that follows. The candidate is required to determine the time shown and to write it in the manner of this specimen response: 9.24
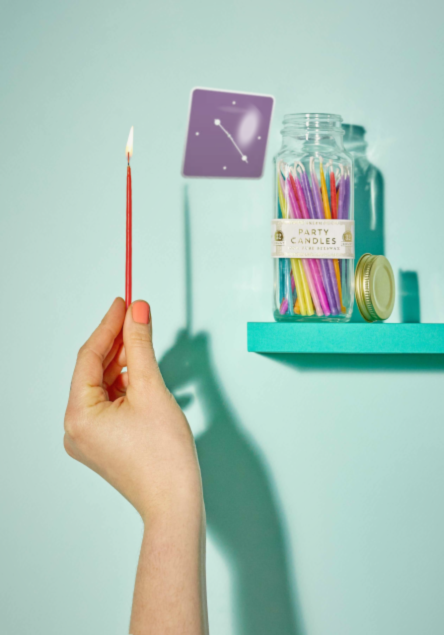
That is 10.23
